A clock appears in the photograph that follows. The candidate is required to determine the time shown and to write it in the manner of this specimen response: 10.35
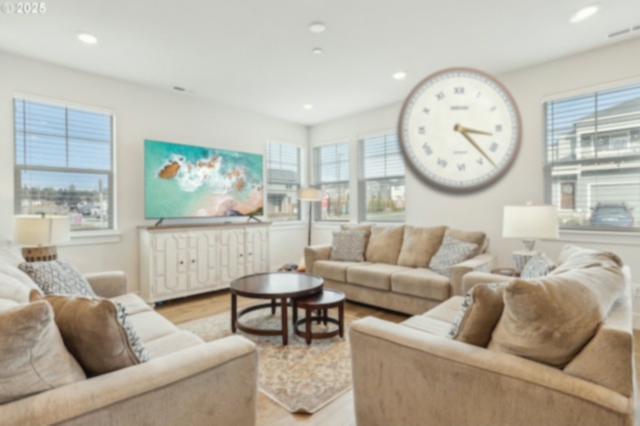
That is 3.23
